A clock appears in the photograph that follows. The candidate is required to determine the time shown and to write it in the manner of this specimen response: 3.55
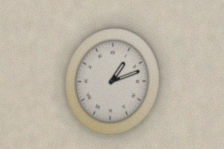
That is 1.12
